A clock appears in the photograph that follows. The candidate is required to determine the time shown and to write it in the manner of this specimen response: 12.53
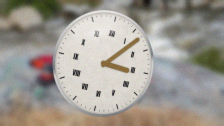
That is 3.07
